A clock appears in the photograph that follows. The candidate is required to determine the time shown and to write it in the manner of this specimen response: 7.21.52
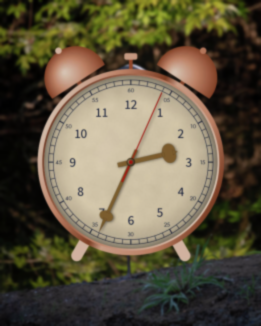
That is 2.34.04
